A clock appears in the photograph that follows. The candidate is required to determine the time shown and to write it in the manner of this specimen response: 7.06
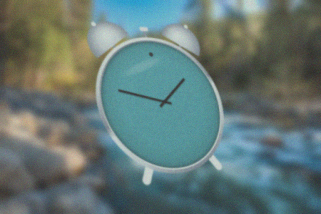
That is 1.48
